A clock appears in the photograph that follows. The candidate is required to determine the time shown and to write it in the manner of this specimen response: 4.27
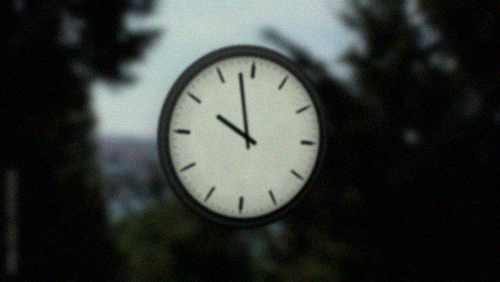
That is 9.58
